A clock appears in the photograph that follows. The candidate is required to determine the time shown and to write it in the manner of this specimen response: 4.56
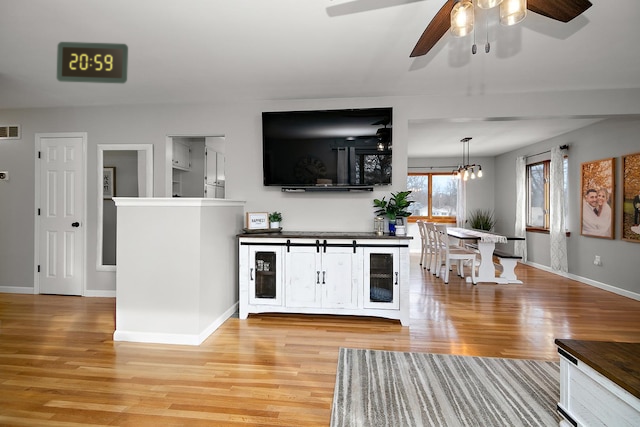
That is 20.59
